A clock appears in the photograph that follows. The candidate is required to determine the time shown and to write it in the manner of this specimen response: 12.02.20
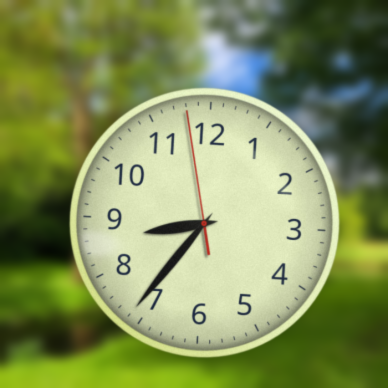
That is 8.35.58
